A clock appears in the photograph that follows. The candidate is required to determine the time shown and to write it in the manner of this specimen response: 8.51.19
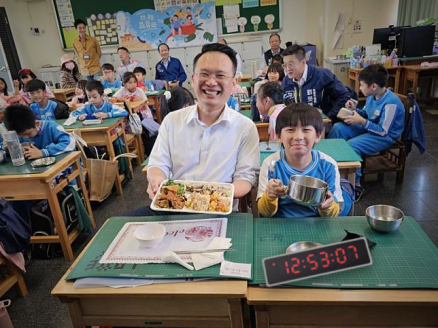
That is 12.53.07
